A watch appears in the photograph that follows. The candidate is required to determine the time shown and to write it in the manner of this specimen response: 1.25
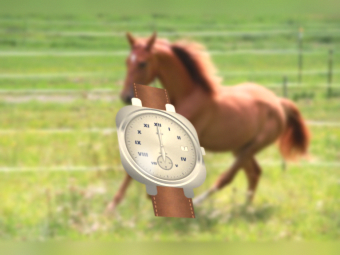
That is 6.00
